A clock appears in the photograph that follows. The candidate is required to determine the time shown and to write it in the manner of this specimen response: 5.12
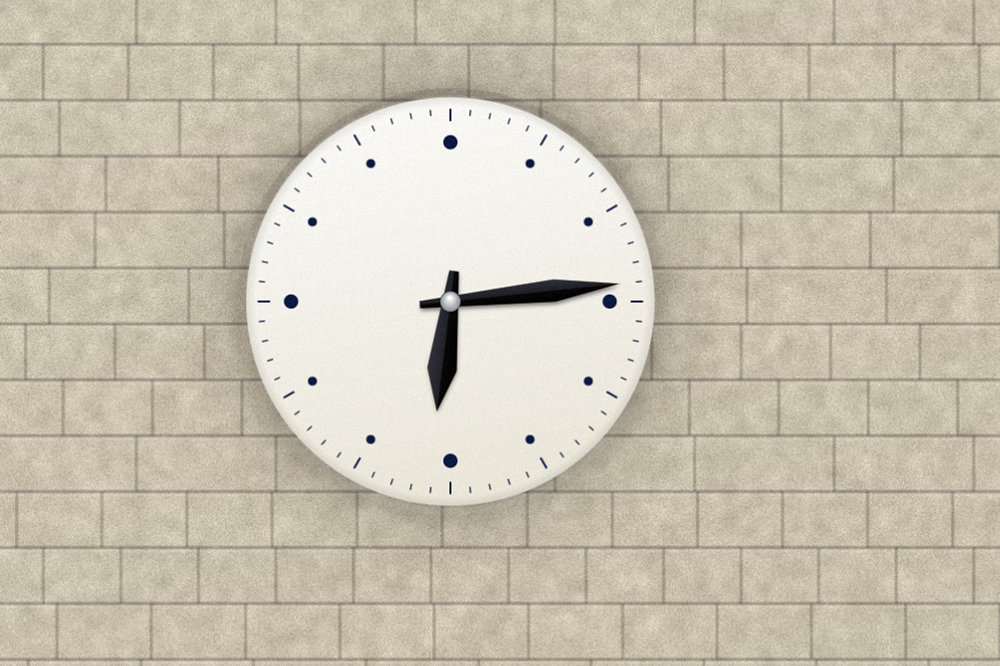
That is 6.14
